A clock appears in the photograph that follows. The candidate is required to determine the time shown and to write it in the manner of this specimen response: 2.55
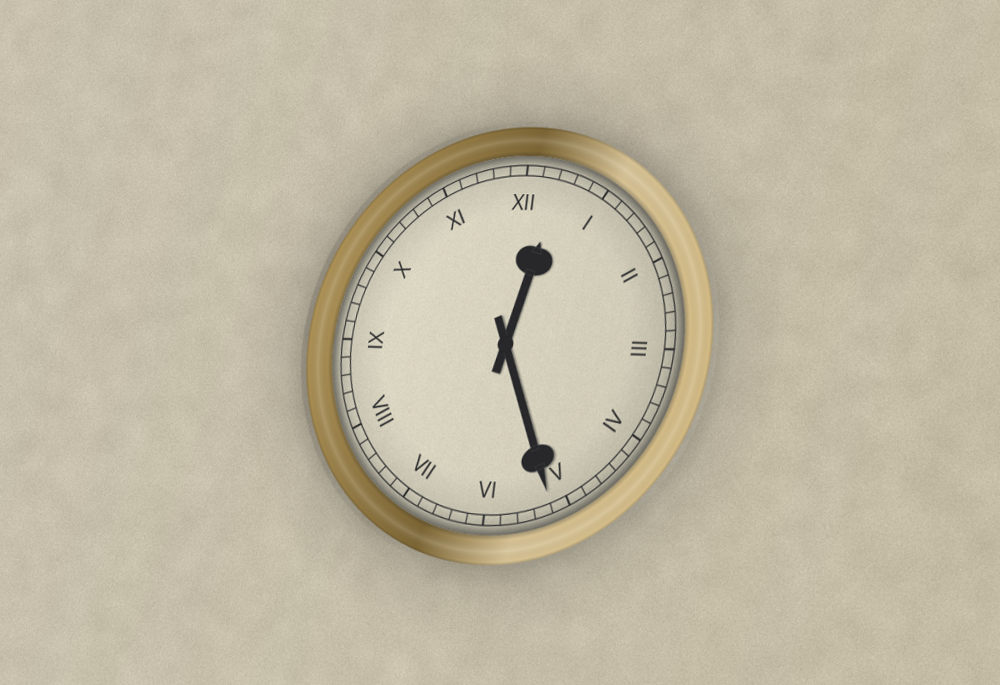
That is 12.26
